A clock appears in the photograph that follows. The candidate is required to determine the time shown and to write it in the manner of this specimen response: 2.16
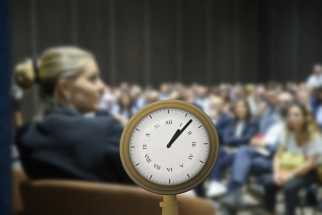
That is 1.07
